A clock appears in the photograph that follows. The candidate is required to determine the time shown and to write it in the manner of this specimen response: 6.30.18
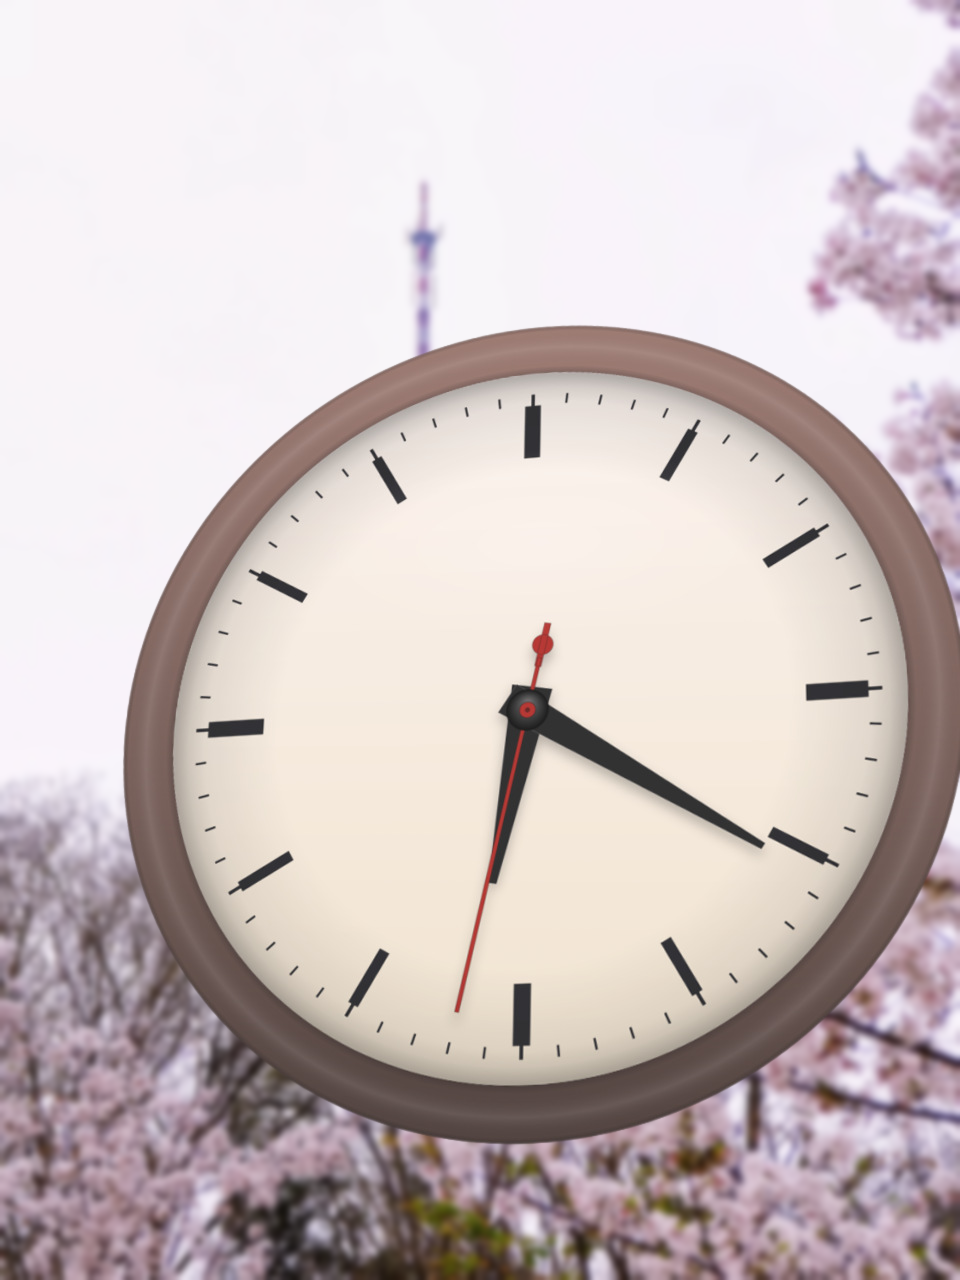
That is 6.20.32
